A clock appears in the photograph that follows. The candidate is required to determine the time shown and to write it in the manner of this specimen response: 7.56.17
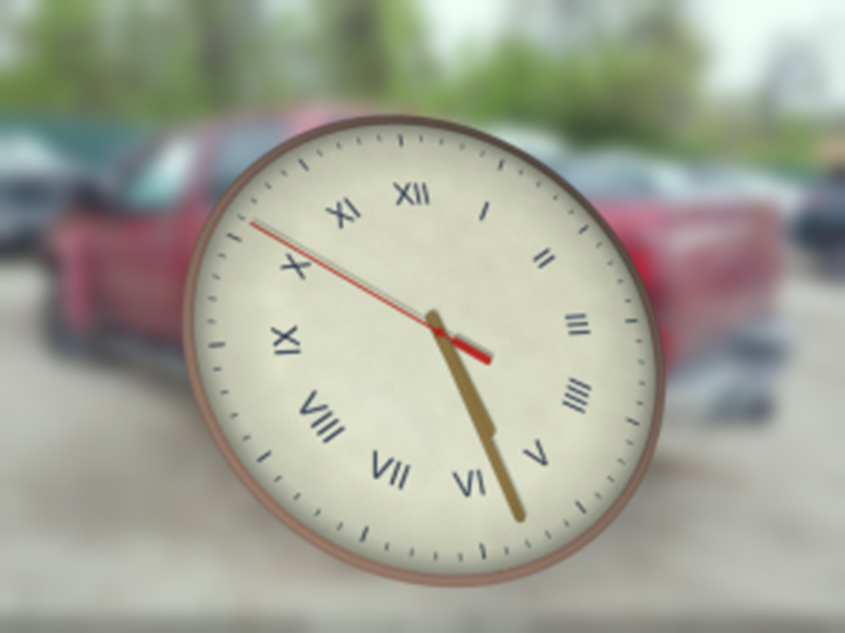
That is 5.27.51
